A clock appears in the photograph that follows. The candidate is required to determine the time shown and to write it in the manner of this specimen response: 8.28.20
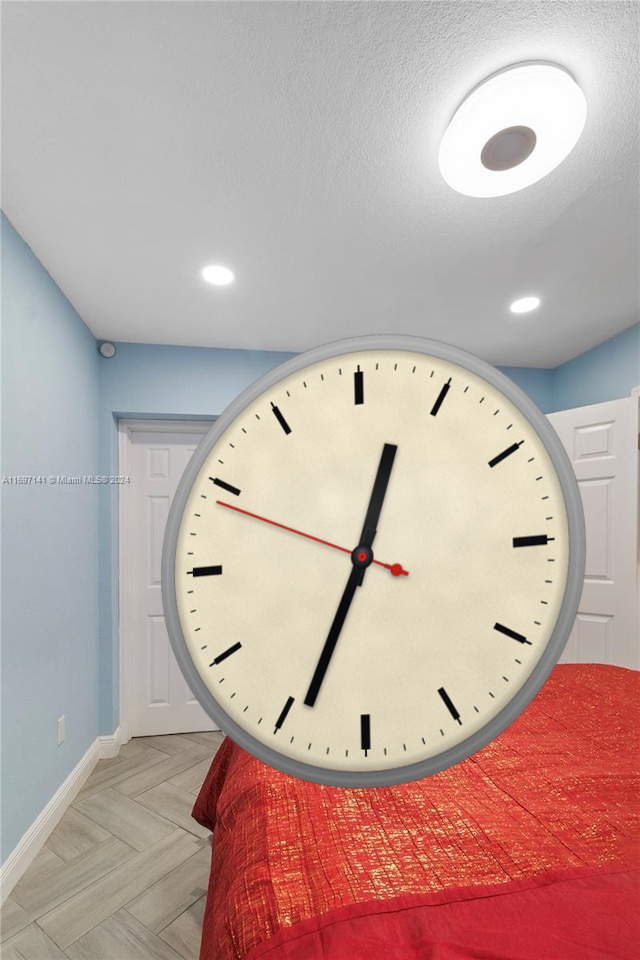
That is 12.33.49
